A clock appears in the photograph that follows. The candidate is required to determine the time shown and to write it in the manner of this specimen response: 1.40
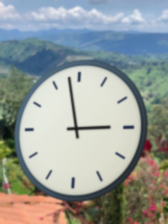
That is 2.58
